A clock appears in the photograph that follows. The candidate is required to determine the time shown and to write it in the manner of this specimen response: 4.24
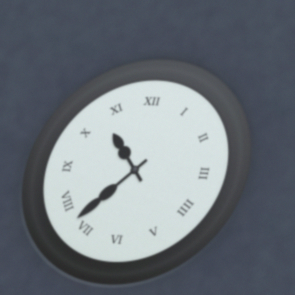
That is 10.37
